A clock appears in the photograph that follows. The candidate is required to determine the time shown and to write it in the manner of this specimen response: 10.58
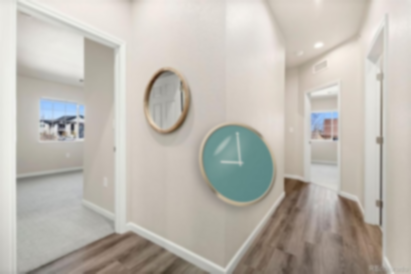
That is 9.00
